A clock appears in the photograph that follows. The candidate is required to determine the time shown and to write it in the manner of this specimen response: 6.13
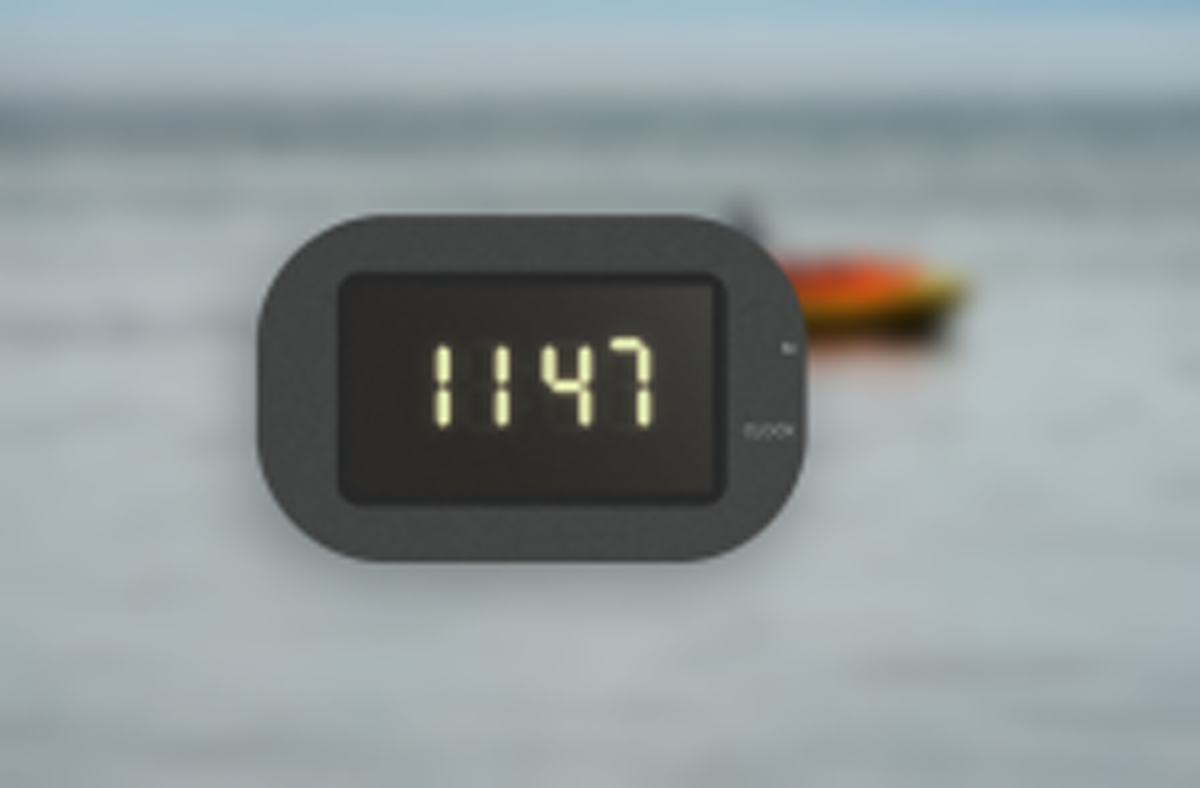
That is 11.47
